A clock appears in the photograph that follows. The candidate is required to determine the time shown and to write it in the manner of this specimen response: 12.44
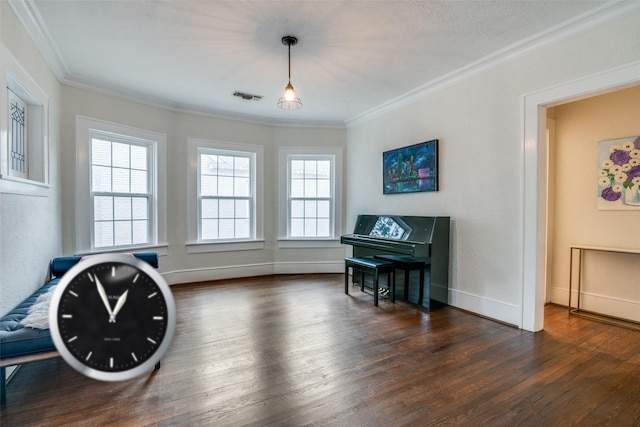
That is 12.56
